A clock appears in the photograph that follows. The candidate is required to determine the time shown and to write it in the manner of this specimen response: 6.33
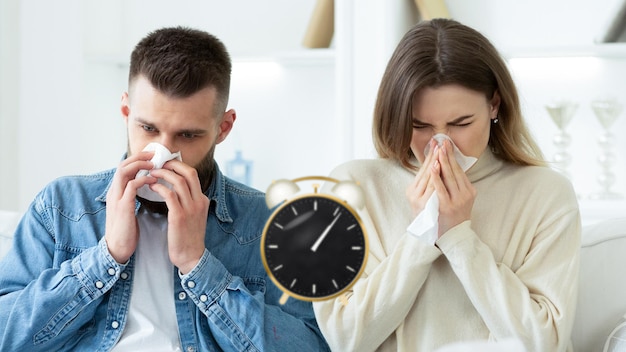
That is 1.06
